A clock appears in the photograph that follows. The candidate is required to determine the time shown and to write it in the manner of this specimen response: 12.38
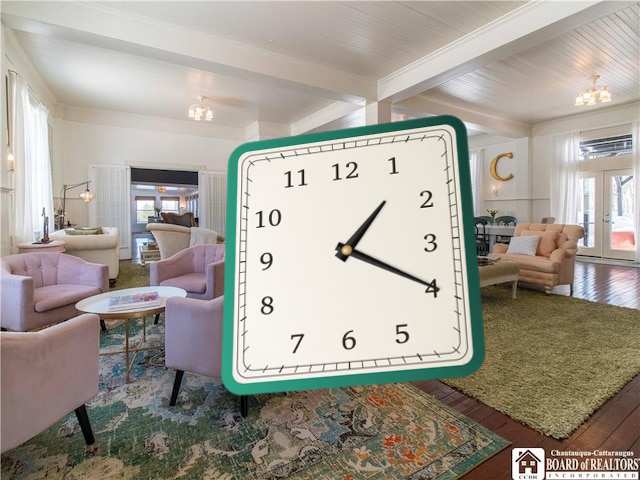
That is 1.20
